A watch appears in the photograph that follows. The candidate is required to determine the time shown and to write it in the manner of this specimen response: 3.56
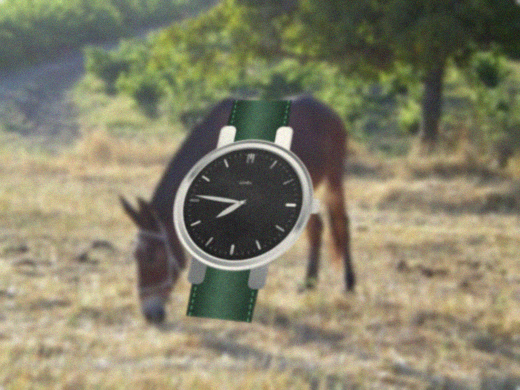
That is 7.46
